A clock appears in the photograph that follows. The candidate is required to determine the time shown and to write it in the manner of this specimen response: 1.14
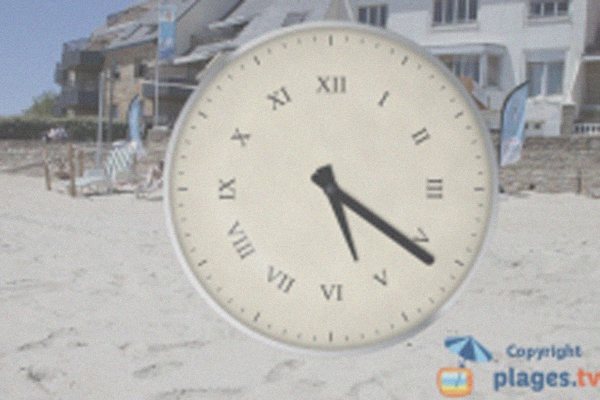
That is 5.21
